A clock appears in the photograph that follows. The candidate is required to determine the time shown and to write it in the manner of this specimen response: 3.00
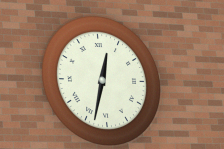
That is 12.33
